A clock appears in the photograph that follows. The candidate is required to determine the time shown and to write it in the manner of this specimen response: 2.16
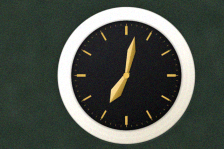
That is 7.02
